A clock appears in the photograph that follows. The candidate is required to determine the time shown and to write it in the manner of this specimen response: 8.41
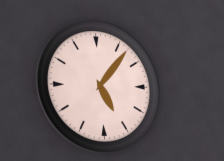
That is 5.07
